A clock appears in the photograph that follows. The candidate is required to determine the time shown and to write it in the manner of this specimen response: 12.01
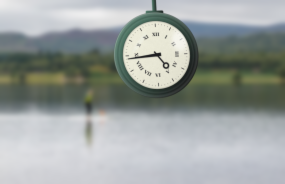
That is 4.44
